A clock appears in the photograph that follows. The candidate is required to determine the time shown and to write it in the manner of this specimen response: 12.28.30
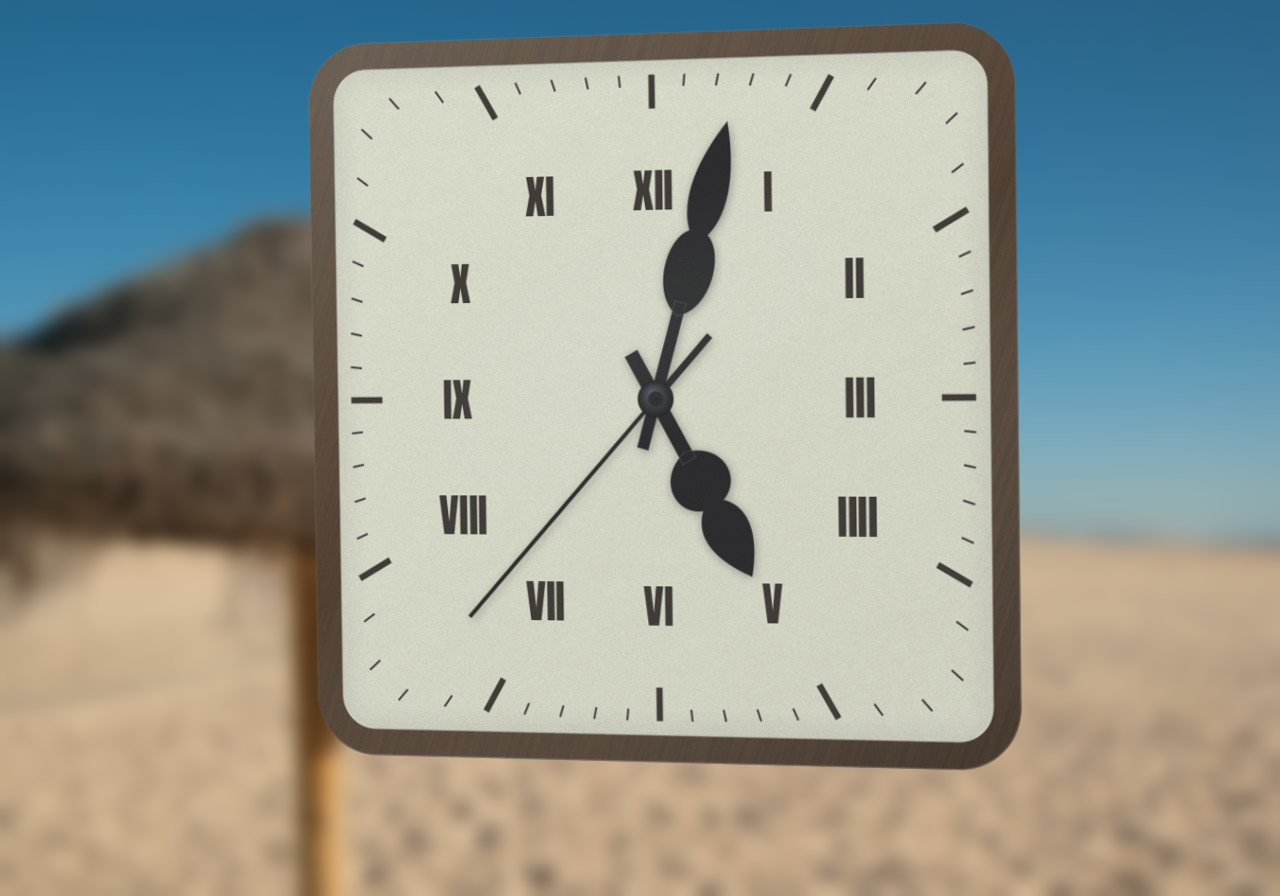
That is 5.02.37
